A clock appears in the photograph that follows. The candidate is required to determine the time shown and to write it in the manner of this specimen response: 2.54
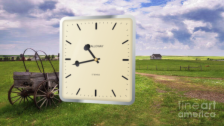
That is 10.43
